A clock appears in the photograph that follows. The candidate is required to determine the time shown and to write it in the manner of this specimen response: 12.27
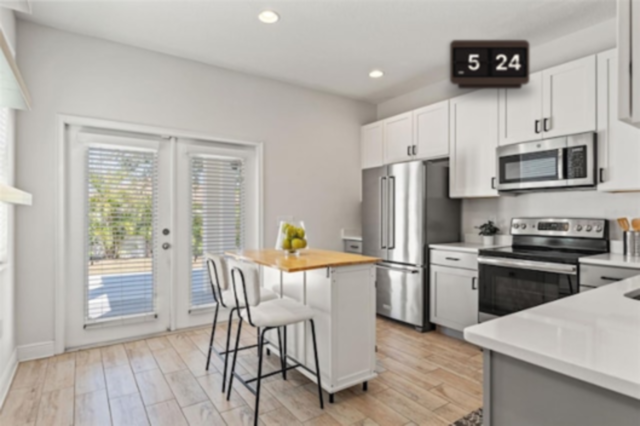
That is 5.24
